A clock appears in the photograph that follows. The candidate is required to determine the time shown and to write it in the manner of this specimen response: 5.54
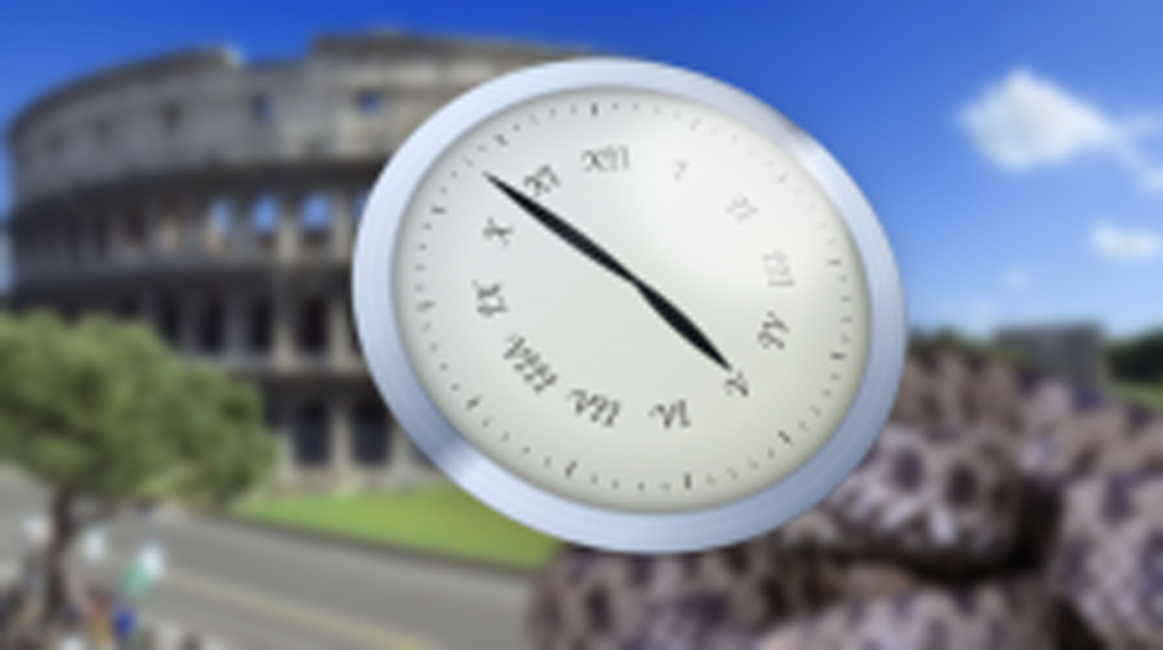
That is 4.53
